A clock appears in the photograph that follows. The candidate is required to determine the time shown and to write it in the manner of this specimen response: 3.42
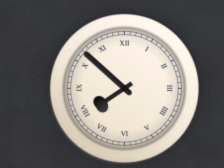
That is 7.52
